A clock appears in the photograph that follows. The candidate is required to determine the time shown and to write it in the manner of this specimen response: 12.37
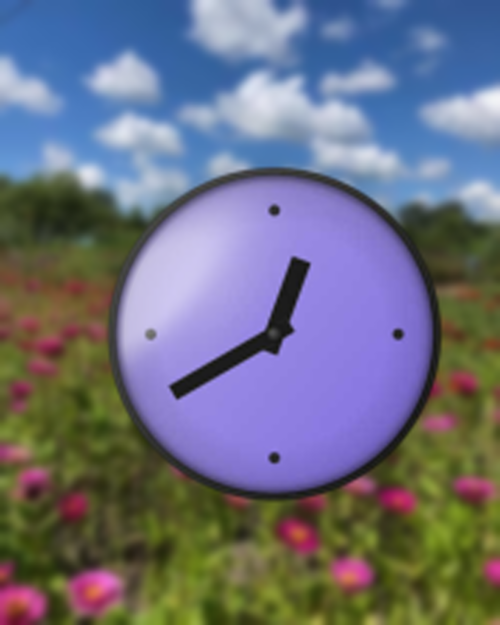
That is 12.40
